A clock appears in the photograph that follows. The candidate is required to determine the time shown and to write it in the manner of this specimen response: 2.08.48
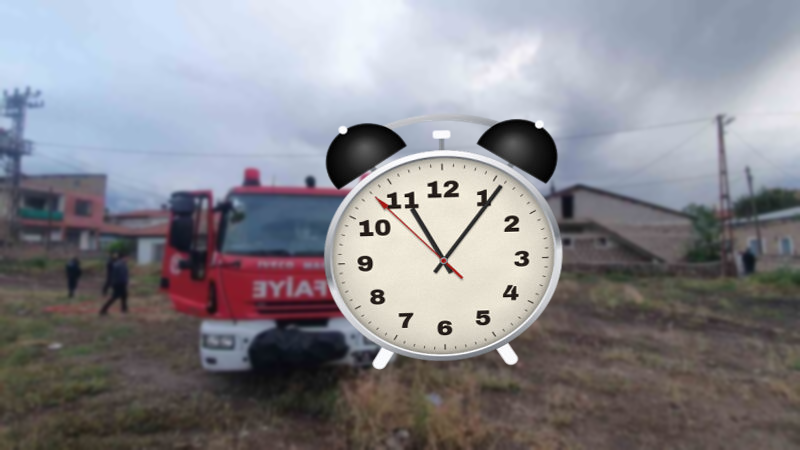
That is 11.05.53
